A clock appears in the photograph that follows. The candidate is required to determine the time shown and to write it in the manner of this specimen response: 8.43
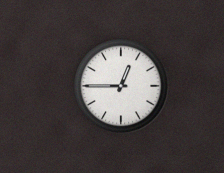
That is 12.45
